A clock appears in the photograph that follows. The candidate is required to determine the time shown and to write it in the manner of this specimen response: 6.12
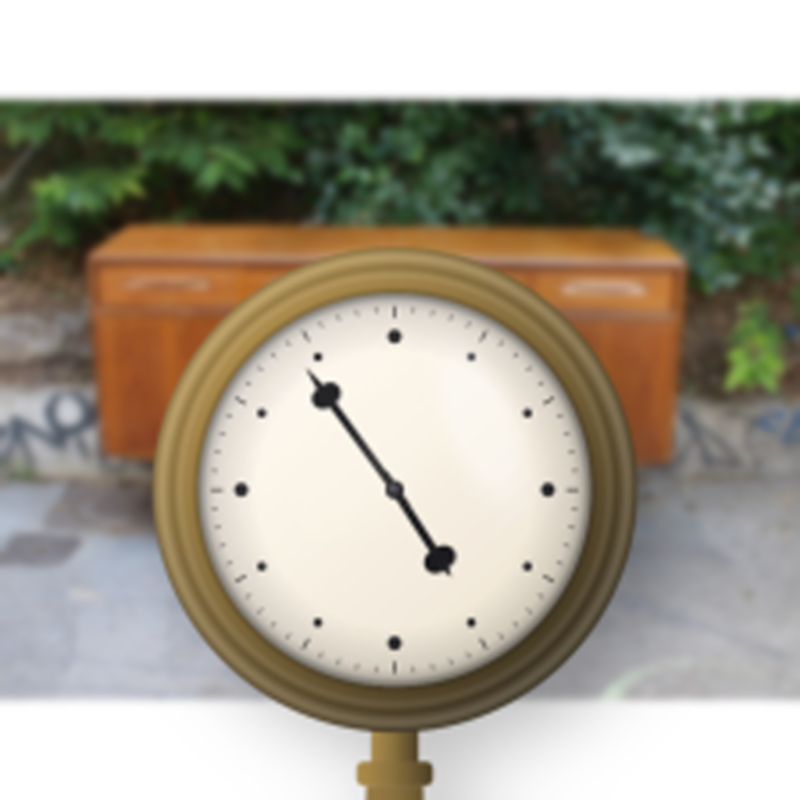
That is 4.54
